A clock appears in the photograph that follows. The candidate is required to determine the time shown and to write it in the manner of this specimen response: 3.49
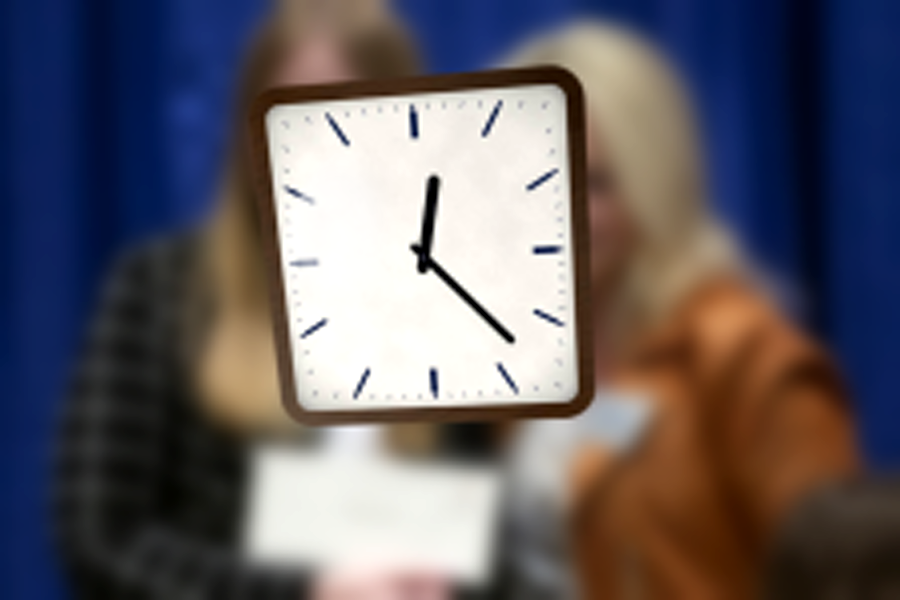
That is 12.23
